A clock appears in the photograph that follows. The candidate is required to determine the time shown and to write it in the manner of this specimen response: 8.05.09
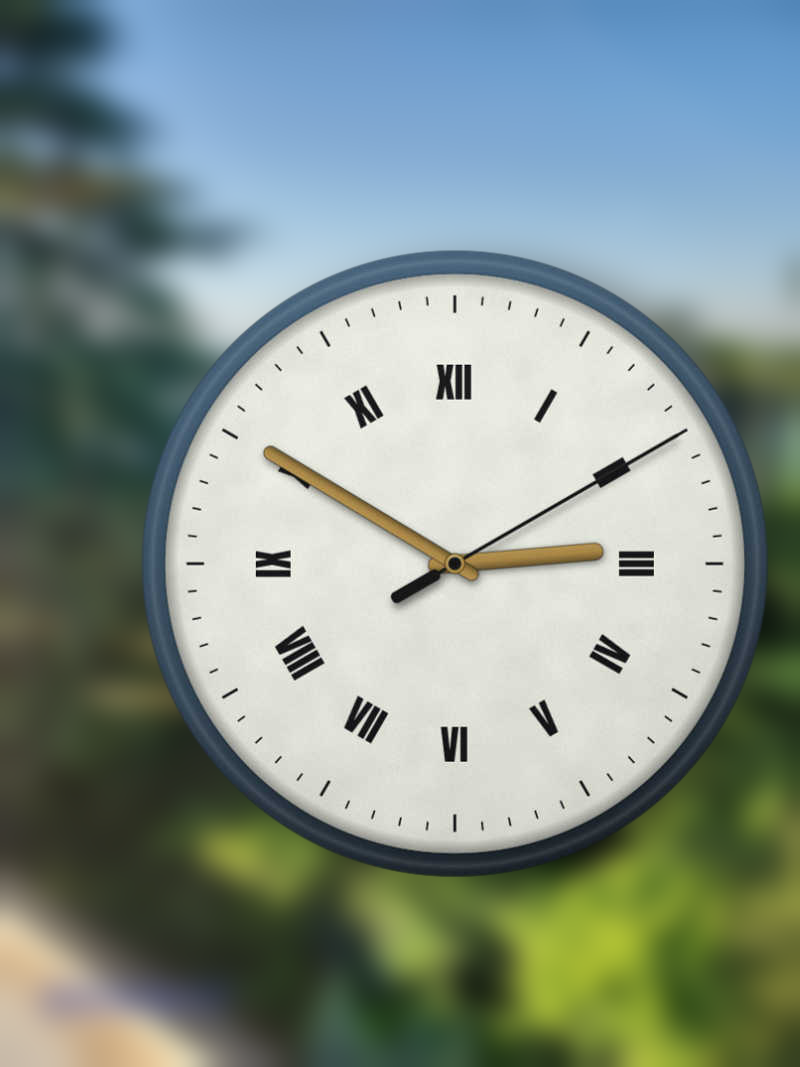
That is 2.50.10
